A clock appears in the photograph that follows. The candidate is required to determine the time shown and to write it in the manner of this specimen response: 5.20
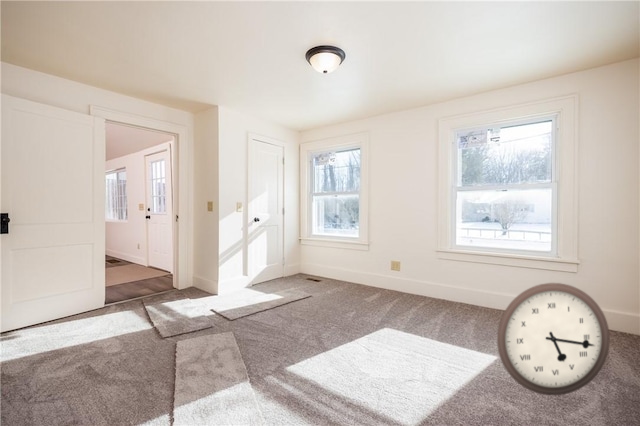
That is 5.17
